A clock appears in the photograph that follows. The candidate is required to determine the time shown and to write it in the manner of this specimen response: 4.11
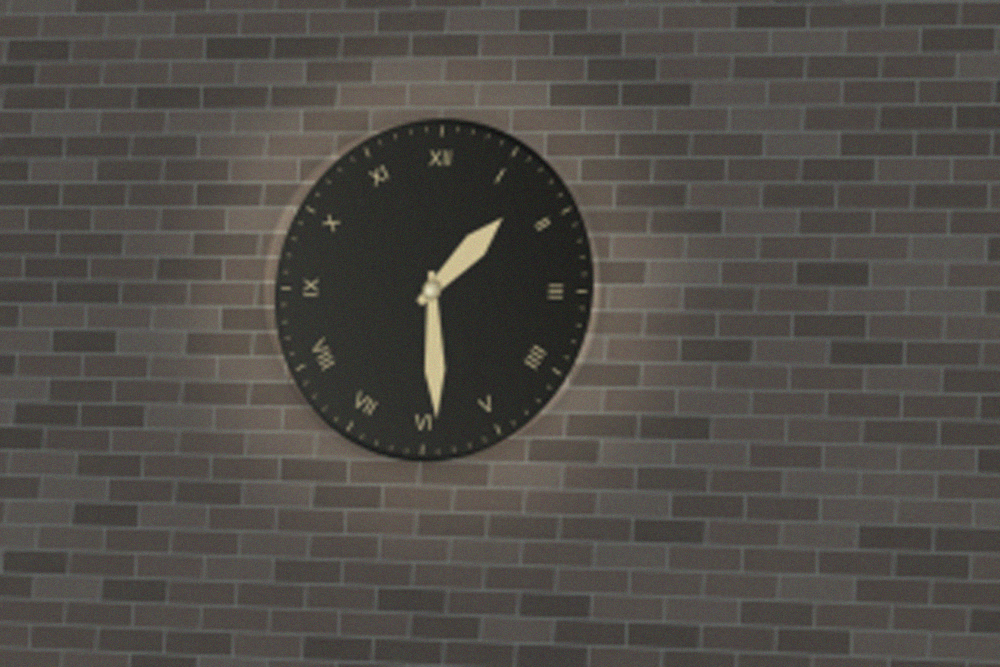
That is 1.29
